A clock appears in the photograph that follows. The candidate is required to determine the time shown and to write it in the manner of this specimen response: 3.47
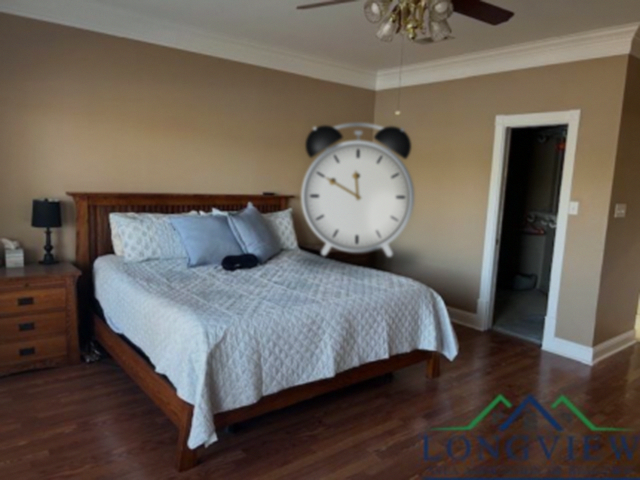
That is 11.50
